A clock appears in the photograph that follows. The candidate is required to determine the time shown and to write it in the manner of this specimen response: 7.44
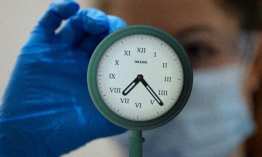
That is 7.23
